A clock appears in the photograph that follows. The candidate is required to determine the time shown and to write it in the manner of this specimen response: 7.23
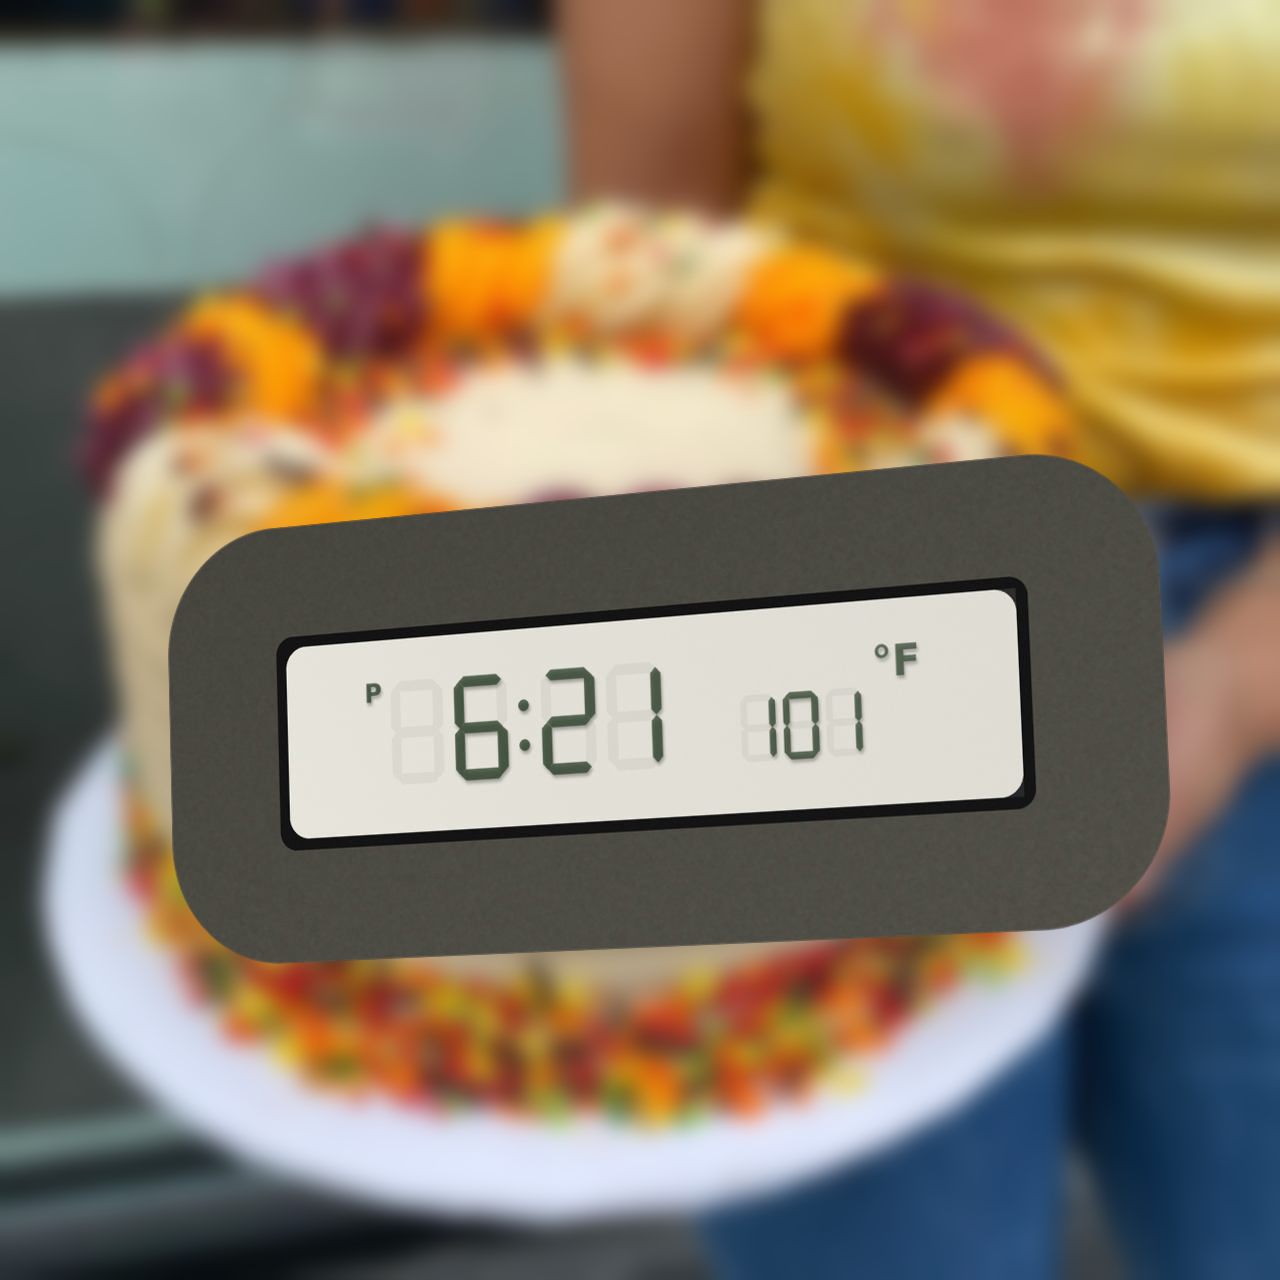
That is 6.21
